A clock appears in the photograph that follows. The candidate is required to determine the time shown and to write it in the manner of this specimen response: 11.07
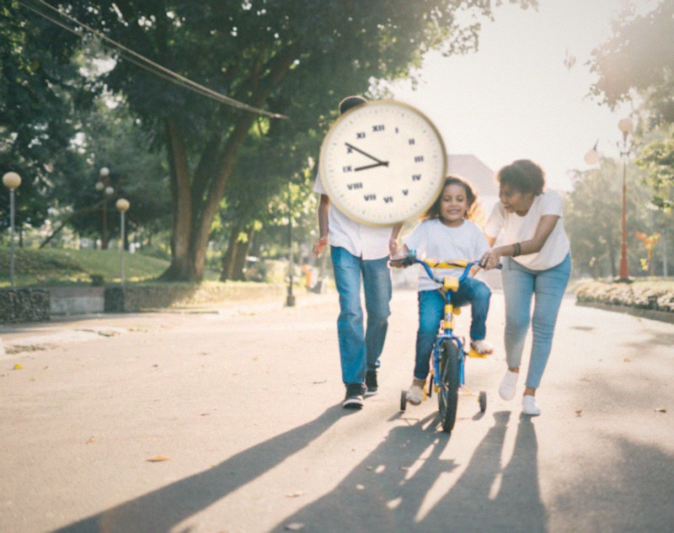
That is 8.51
